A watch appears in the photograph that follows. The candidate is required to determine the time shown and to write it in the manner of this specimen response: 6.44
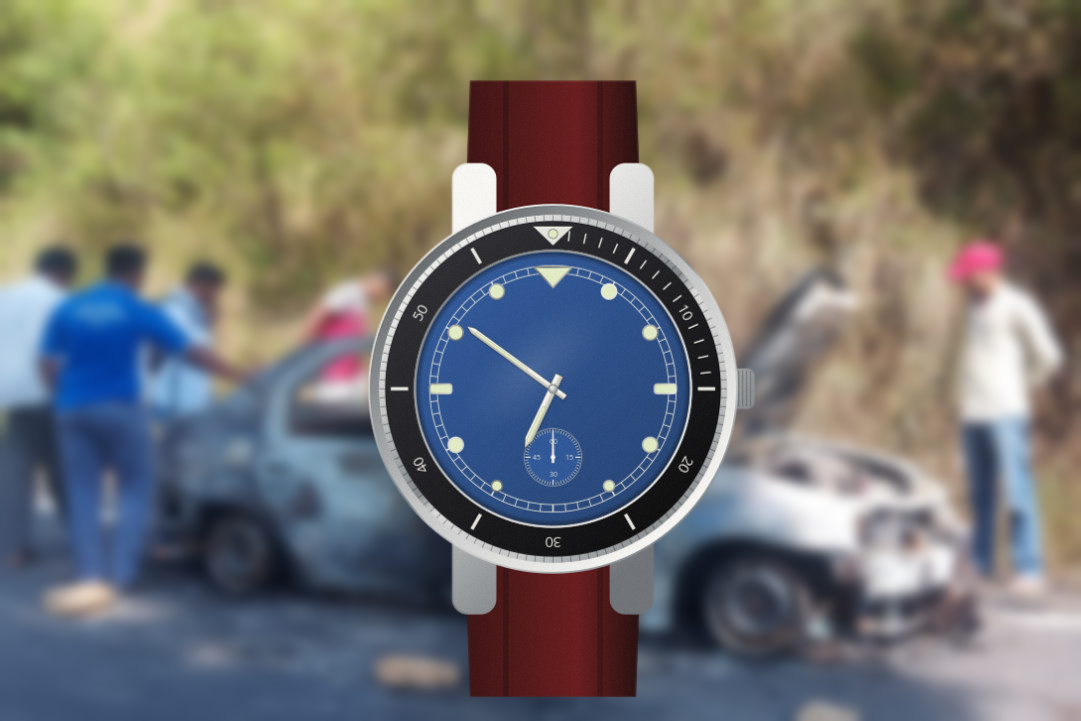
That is 6.51
